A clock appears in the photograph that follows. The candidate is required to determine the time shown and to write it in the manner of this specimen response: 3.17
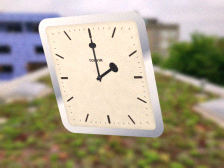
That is 2.00
